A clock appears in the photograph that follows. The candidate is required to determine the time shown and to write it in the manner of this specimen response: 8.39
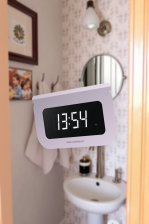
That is 13.54
